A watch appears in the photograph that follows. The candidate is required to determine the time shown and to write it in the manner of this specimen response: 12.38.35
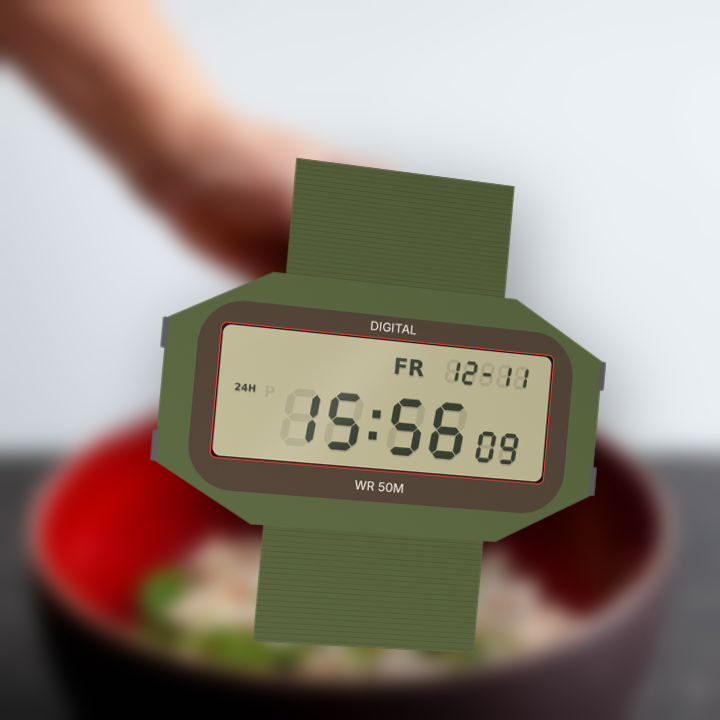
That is 15.56.09
